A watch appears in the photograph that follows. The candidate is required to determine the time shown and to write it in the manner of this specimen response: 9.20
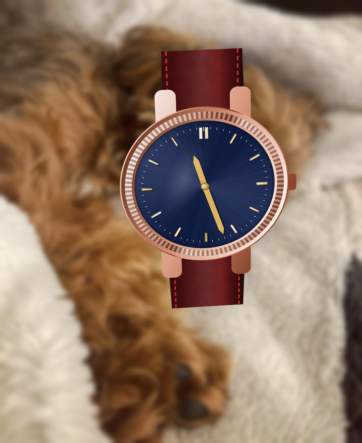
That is 11.27
